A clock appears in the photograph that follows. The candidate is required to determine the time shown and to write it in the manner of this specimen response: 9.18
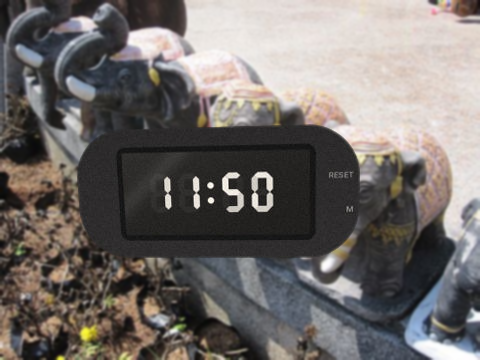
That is 11.50
